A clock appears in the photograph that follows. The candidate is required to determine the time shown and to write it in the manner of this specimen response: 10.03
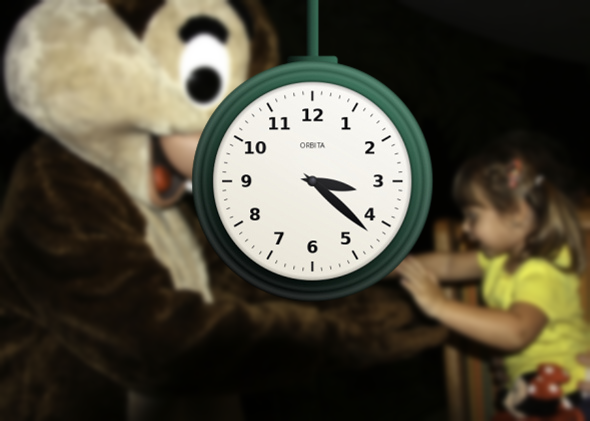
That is 3.22
